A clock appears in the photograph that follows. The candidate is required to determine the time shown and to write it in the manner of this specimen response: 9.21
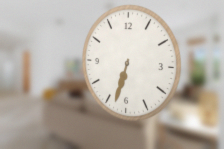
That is 6.33
